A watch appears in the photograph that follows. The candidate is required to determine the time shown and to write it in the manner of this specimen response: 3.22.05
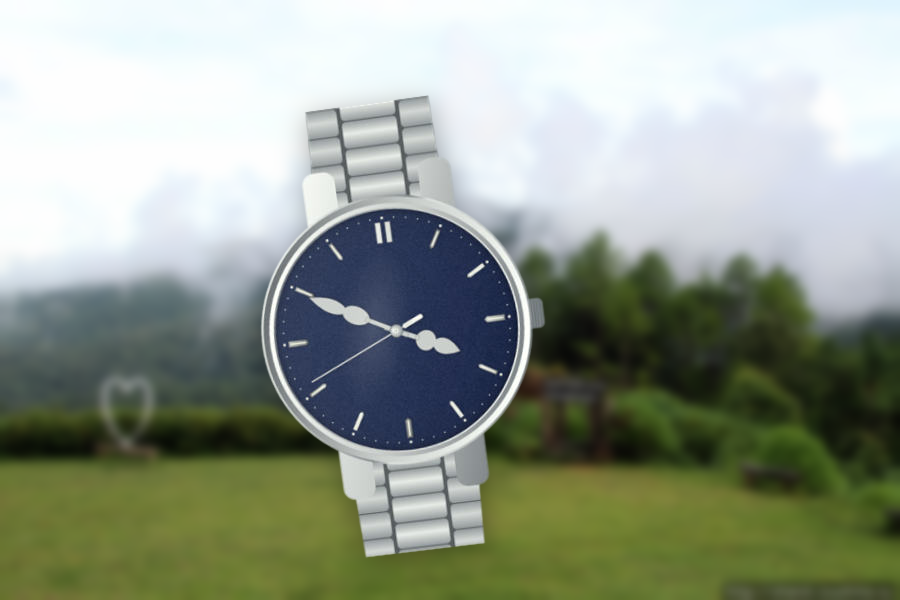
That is 3.49.41
